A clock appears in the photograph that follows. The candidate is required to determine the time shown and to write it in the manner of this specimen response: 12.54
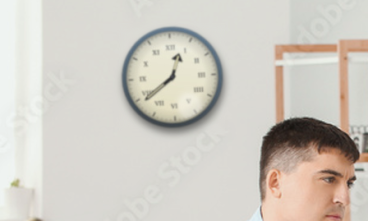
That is 12.39
